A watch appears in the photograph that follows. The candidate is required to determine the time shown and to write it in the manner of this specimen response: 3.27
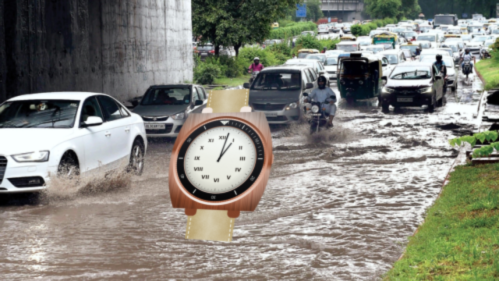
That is 1.02
